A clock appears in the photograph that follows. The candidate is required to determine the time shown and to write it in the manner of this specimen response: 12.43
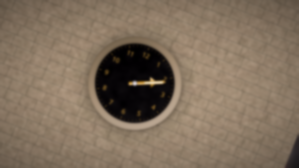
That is 2.11
